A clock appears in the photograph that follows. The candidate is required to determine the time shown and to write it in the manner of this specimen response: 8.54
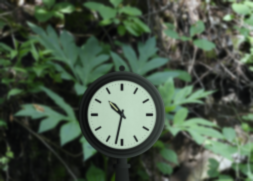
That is 10.32
